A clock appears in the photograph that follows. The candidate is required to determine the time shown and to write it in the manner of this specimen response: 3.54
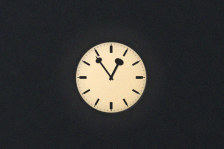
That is 12.54
